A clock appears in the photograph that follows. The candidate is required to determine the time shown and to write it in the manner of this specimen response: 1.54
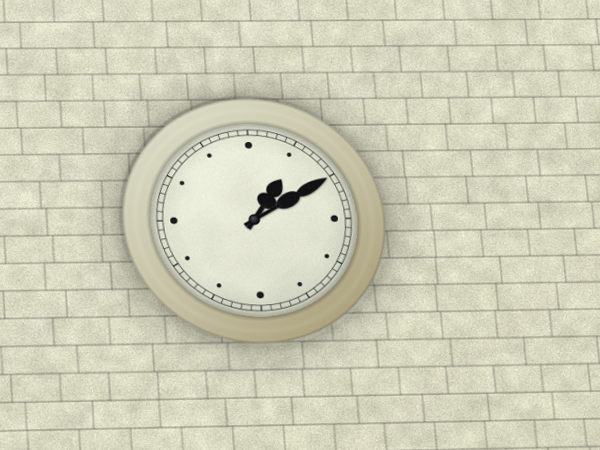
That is 1.10
